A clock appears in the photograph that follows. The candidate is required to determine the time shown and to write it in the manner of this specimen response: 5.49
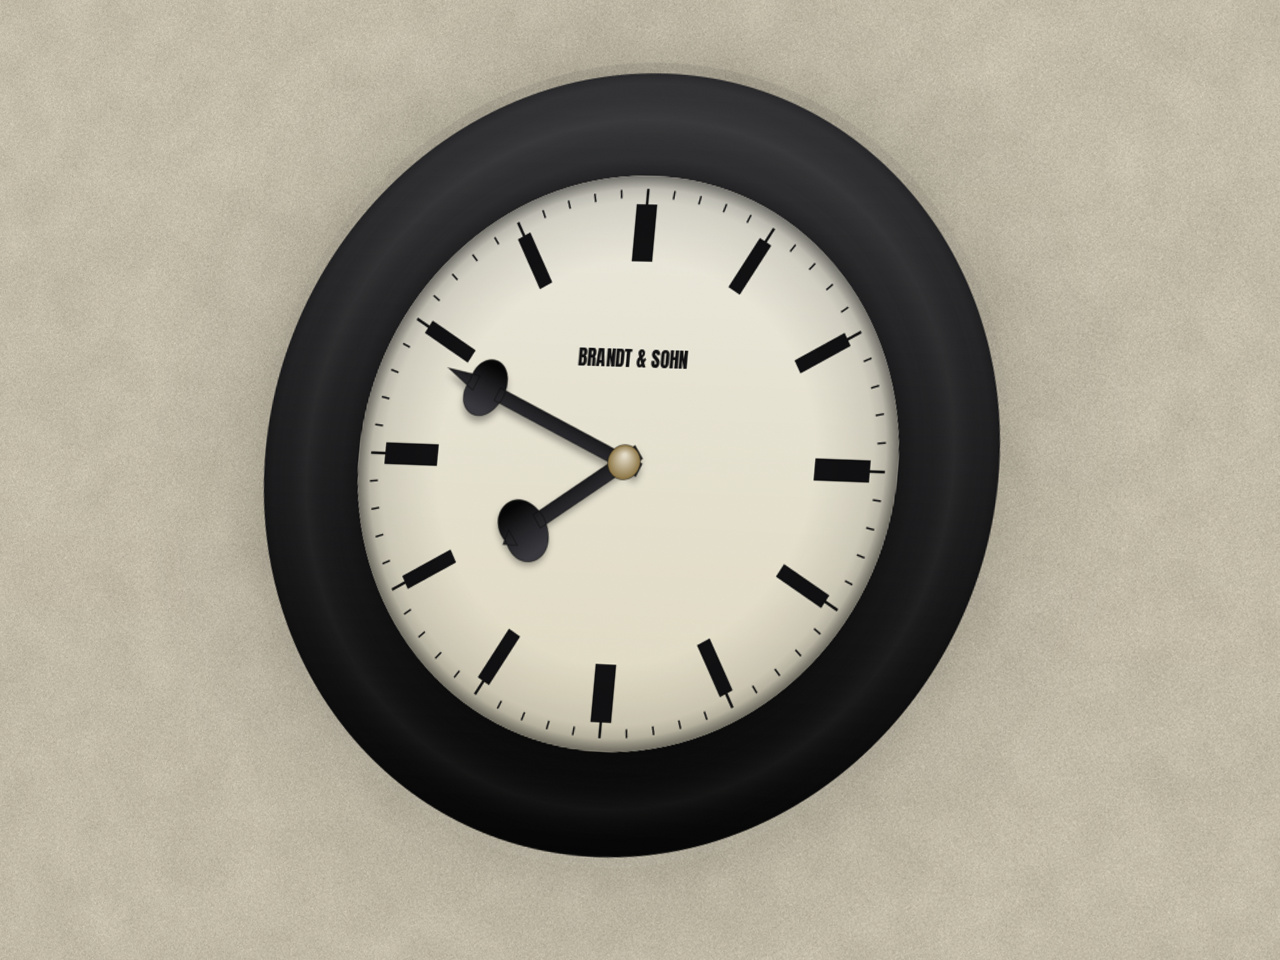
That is 7.49
